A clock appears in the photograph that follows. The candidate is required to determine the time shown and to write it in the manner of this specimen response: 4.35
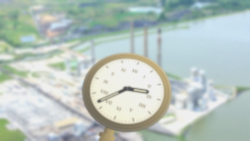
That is 2.37
